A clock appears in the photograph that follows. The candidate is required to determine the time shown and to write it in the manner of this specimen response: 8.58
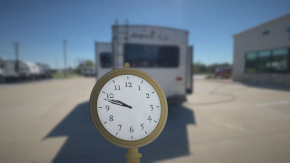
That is 9.48
